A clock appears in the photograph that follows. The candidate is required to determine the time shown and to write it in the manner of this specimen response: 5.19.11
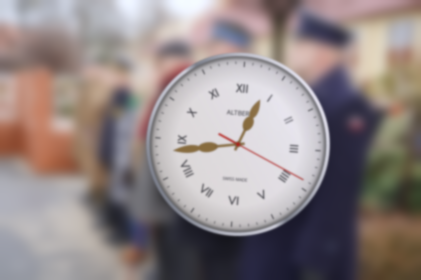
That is 12.43.19
